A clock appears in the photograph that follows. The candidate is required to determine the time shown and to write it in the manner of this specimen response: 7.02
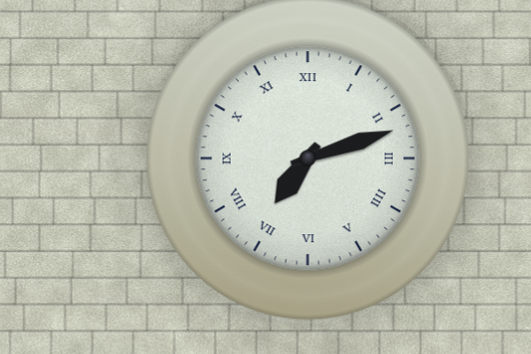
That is 7.12
